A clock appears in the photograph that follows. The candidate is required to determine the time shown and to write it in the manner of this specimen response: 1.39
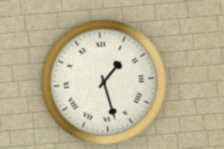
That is 1.28
